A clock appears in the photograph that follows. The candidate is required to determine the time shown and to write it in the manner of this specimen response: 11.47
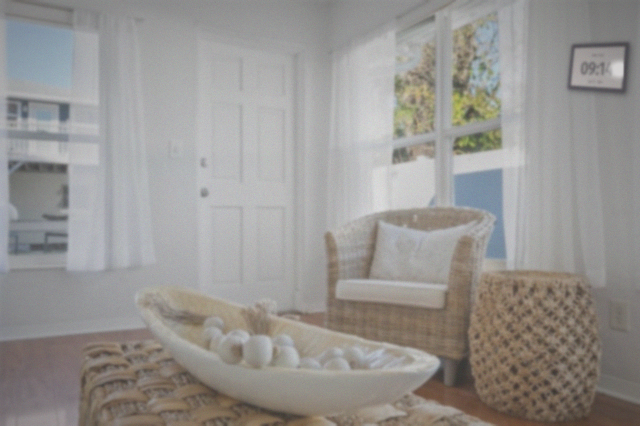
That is 9.14
